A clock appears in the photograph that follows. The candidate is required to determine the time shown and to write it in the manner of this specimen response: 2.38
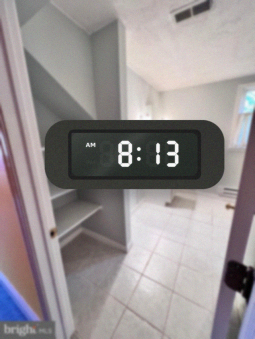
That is 8.13
